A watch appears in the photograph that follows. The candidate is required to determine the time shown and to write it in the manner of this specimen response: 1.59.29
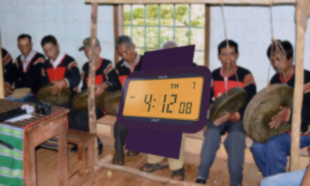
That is 4.12.08
